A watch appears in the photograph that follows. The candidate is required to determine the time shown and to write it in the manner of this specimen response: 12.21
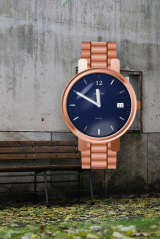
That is 11.50
